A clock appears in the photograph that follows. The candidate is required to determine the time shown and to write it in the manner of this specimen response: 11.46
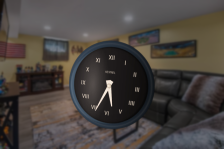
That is 5.34
